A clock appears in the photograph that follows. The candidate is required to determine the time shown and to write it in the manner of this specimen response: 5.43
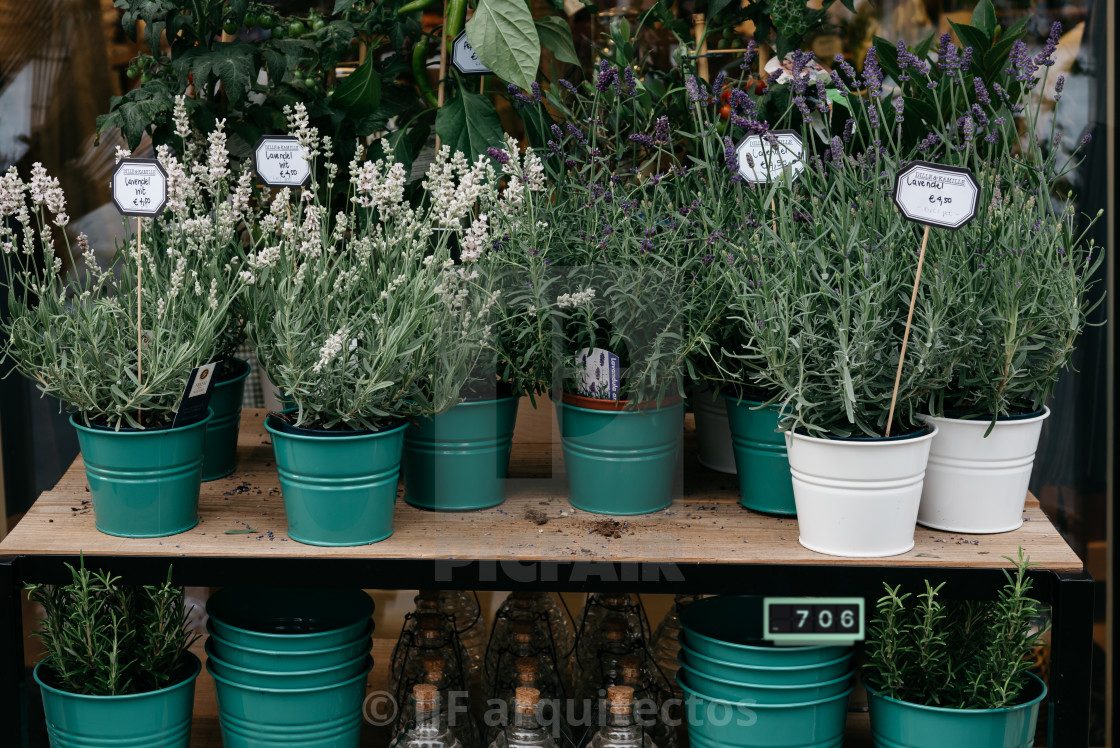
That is 7.06
